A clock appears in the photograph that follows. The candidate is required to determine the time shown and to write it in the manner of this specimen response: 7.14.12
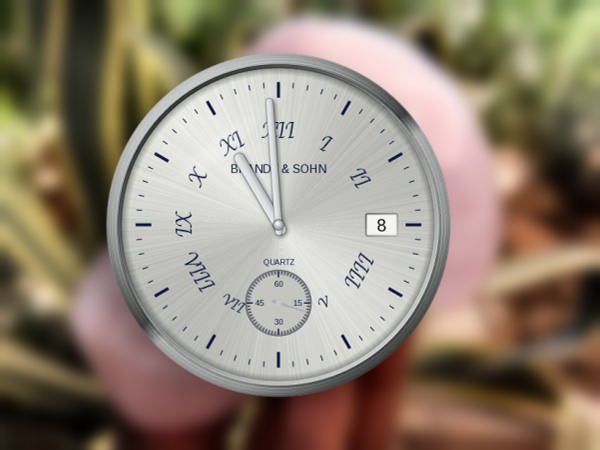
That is 10.59.18
